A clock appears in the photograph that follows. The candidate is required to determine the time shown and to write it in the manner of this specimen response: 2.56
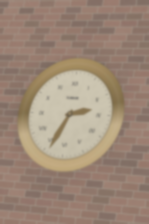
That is 2.34
